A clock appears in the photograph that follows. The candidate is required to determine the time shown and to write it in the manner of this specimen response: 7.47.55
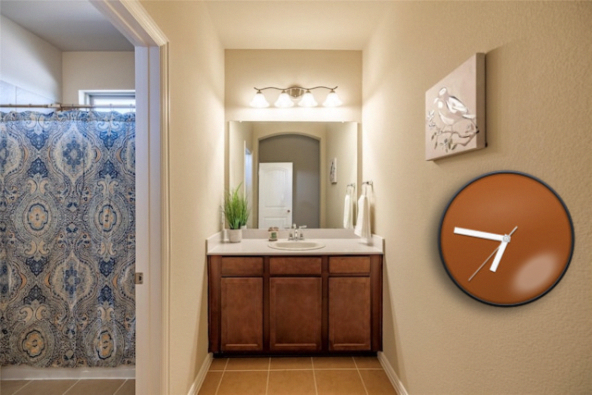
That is 6.46.37
